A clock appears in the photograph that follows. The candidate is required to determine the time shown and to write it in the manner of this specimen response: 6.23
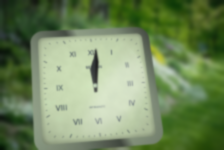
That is 12.01
